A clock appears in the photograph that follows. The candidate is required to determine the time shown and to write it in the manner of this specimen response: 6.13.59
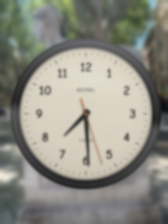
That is 7.29.27
